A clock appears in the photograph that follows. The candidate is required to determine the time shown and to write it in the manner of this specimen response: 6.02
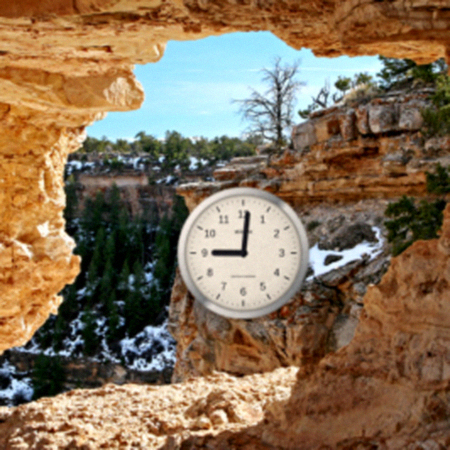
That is 9.01
